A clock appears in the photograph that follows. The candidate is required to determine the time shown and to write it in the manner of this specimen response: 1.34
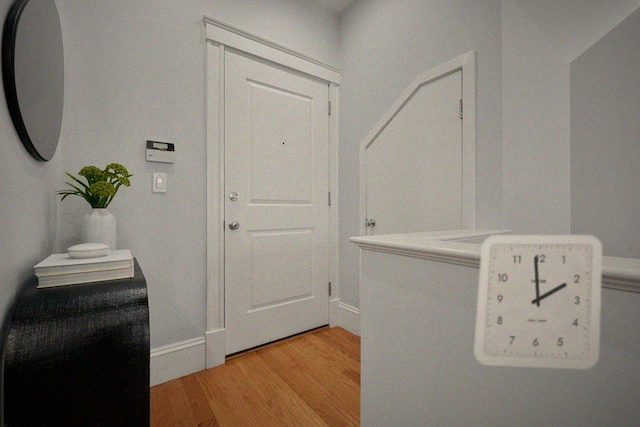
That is 1.59
